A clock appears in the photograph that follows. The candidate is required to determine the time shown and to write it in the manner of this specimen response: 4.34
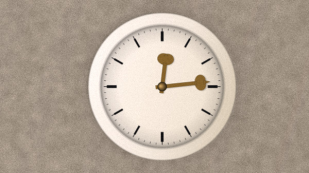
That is 12.14
